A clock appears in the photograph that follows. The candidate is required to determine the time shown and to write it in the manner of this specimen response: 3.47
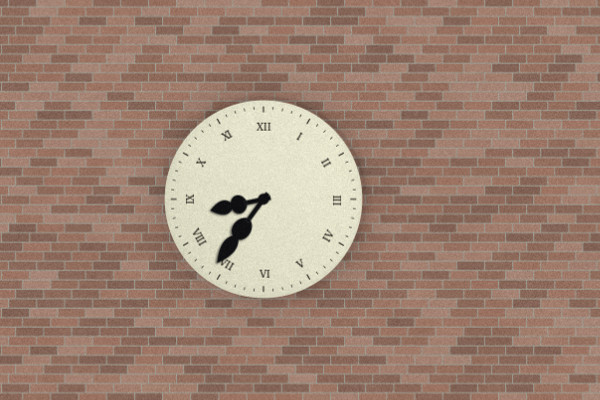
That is 8.36
